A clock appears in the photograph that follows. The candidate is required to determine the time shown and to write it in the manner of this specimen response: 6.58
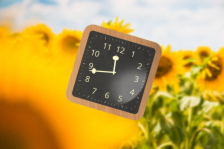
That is 11.43
